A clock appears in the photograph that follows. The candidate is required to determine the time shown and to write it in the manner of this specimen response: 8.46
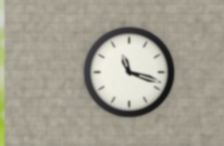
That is 11.18
